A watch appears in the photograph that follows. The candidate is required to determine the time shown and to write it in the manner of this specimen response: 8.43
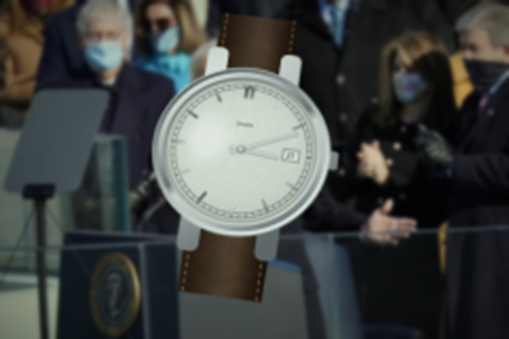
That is 3.11
